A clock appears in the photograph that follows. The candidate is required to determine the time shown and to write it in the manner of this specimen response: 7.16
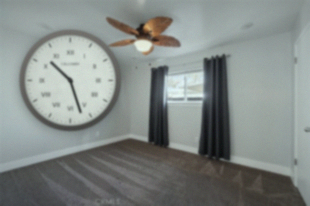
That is 10.27
